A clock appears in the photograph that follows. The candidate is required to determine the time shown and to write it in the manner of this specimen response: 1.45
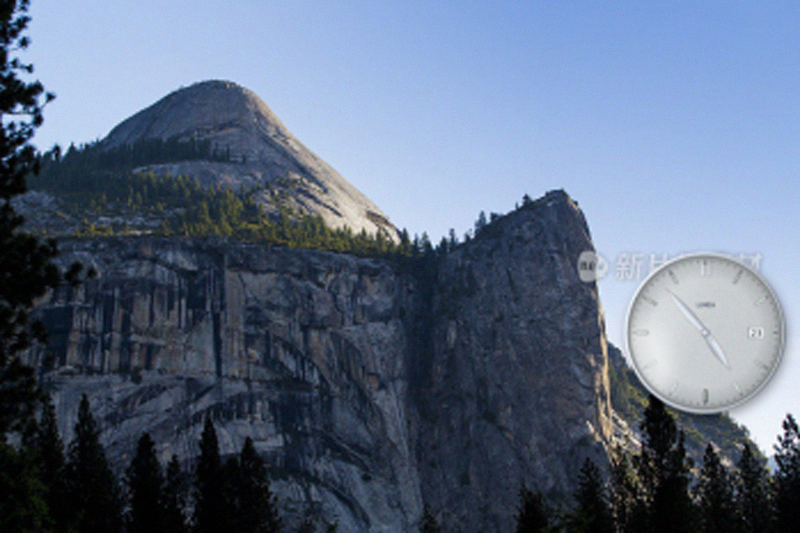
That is 4.53
